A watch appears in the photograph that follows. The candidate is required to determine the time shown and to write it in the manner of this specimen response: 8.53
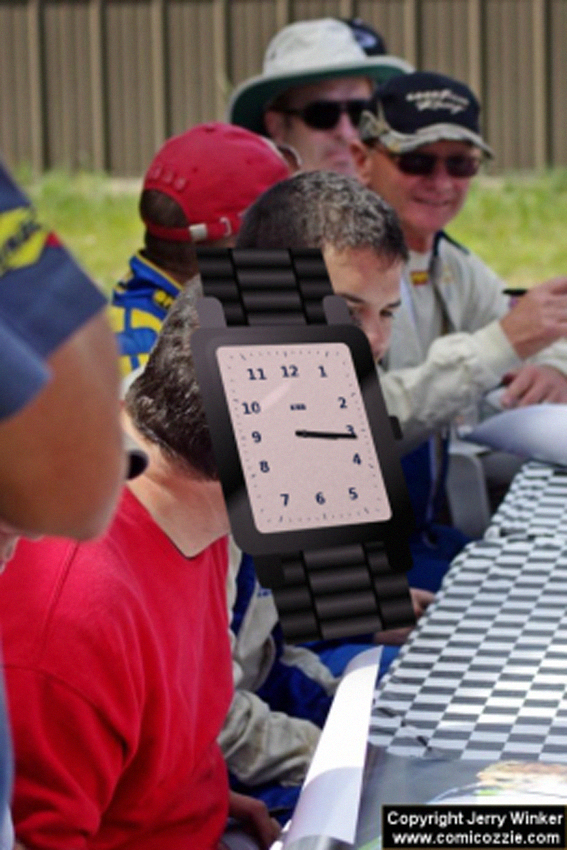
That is 3.16
